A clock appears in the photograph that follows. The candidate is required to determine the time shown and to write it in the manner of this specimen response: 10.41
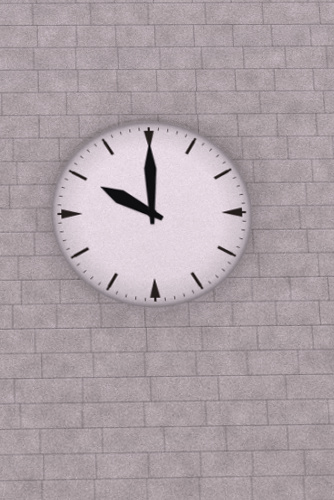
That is 10.00
